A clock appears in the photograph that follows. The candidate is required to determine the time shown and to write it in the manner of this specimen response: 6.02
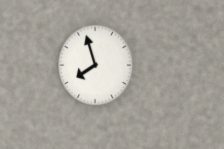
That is 7.57
